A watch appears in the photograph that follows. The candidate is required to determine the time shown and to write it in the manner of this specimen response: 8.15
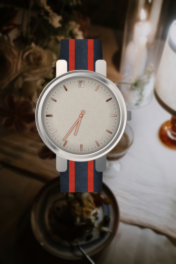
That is 6.36
